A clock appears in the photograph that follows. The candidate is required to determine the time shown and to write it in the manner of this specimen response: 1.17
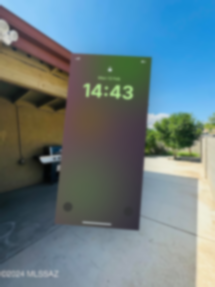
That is 14.43
